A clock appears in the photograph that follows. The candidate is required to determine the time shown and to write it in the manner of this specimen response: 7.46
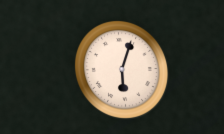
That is 6.04
